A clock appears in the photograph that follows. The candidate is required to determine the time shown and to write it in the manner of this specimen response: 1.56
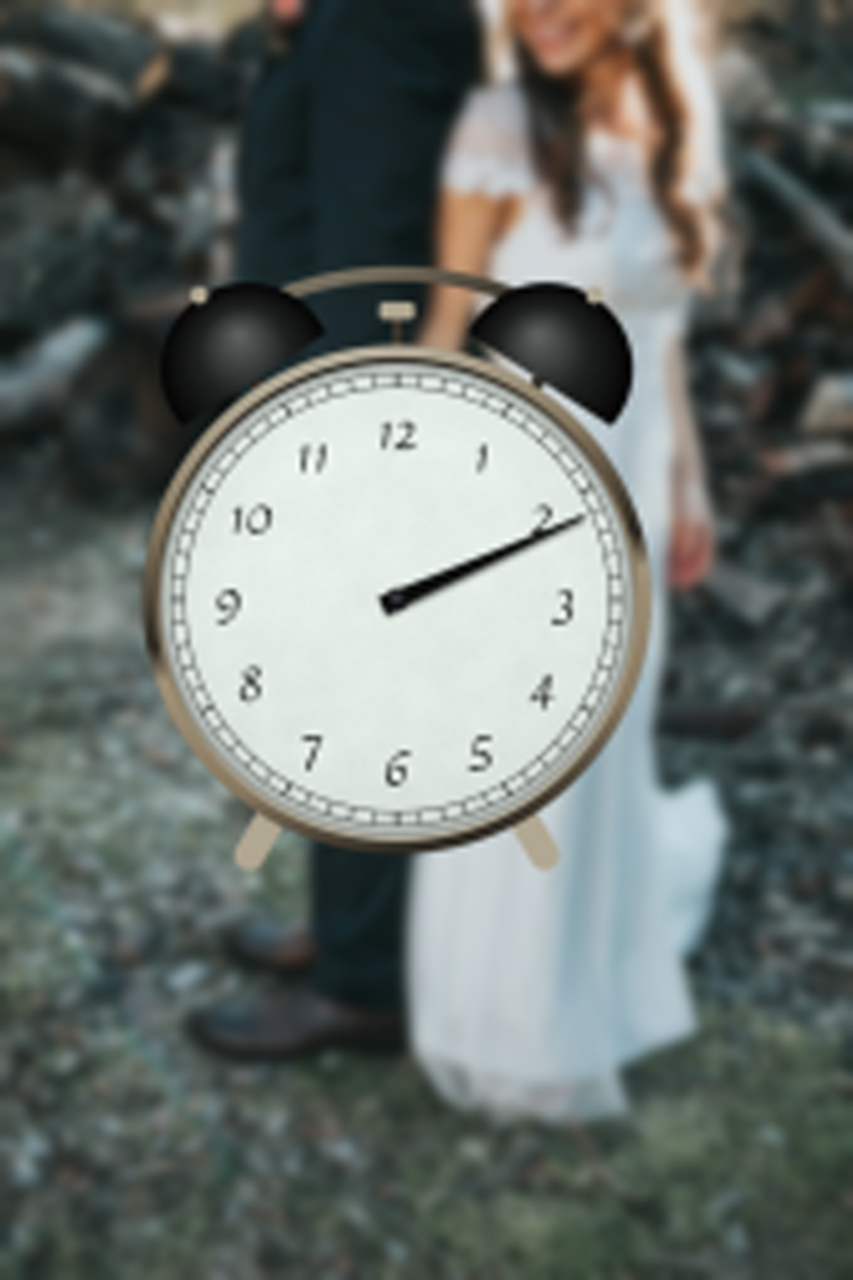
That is 2.11
